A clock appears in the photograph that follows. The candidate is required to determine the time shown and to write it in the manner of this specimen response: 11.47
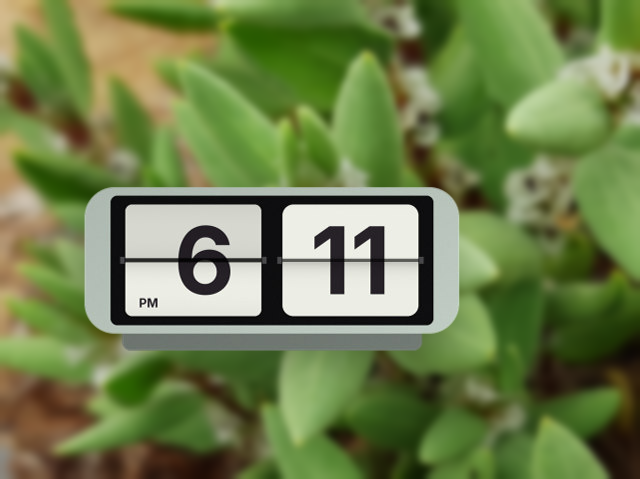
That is 6.11
